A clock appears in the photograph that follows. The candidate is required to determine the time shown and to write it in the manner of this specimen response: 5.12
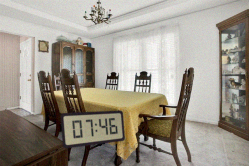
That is 7.46
